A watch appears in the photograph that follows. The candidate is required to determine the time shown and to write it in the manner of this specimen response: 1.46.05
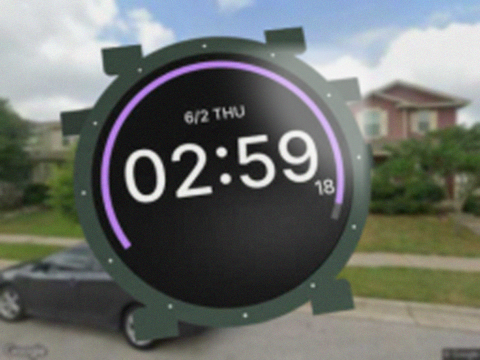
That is 2.59.18
